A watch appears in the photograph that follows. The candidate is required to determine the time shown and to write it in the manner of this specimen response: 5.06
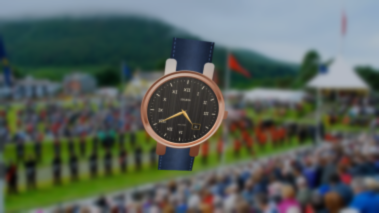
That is 4.40
